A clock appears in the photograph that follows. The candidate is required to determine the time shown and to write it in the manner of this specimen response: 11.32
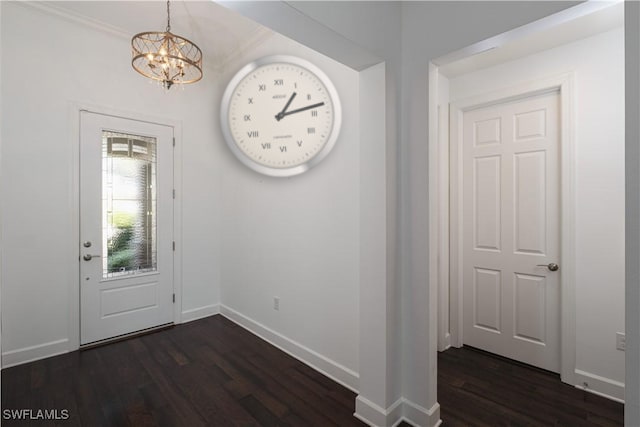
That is 1.13
